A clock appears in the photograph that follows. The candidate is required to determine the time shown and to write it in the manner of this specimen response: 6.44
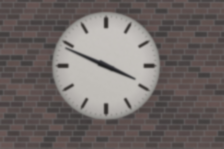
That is 3.49
